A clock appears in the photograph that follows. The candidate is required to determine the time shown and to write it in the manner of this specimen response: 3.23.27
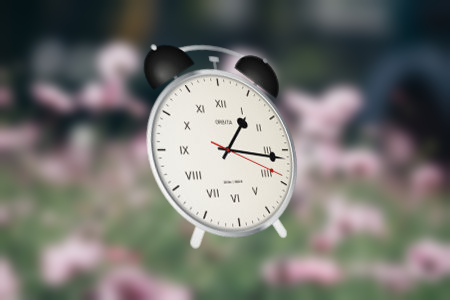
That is 1.16.19
